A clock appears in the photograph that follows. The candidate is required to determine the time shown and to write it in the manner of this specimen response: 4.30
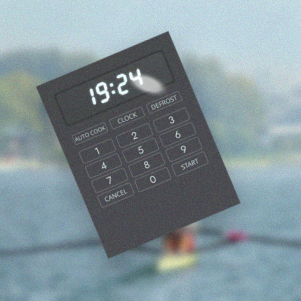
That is 19.24
